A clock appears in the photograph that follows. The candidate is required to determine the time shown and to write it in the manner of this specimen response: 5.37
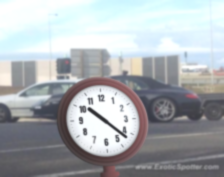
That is 10.22
